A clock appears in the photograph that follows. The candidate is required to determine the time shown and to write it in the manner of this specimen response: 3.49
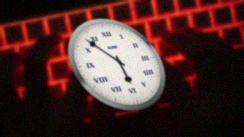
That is 5.53
